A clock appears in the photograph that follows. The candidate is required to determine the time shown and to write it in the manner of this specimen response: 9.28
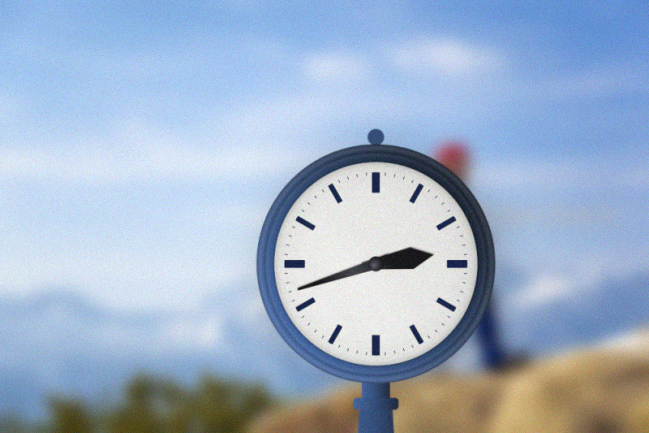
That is 2.42
